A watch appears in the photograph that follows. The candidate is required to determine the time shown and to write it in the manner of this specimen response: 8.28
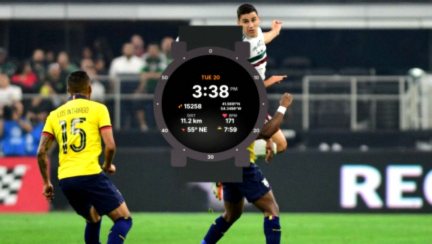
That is 3.38
